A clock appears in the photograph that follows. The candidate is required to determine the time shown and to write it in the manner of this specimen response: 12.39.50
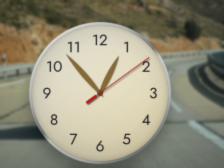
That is 12.53.09
